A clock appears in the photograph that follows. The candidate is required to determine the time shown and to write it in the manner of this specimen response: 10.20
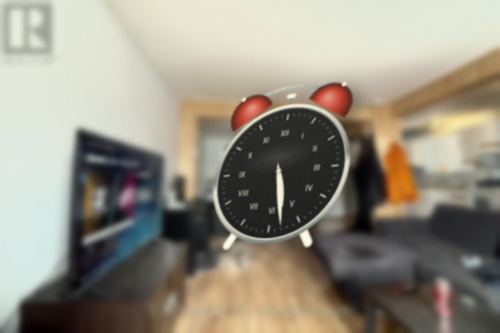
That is 5.28
